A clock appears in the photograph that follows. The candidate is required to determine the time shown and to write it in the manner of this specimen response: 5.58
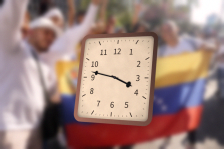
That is 3.47
